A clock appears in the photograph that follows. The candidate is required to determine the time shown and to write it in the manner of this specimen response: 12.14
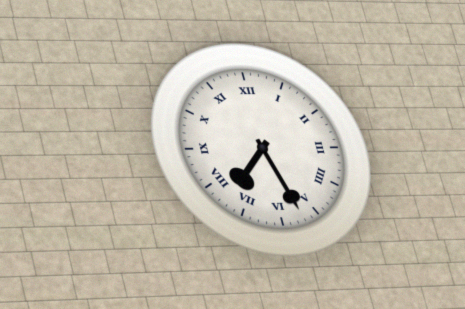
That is 7.27
